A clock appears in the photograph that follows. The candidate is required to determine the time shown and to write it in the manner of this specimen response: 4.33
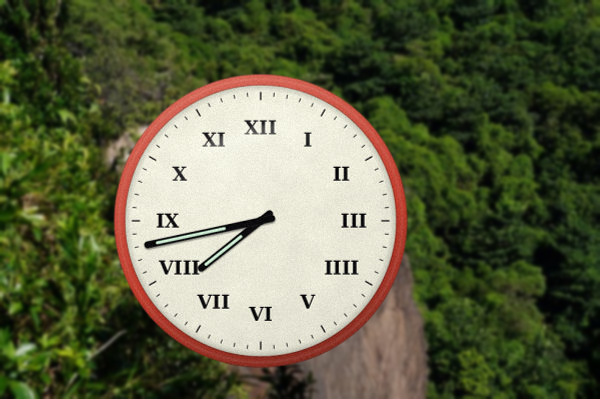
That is 7.43
